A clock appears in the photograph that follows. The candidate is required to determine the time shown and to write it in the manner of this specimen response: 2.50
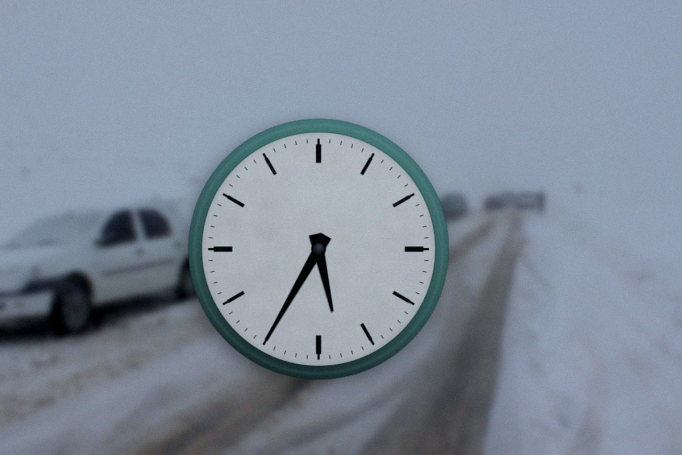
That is 5.35
